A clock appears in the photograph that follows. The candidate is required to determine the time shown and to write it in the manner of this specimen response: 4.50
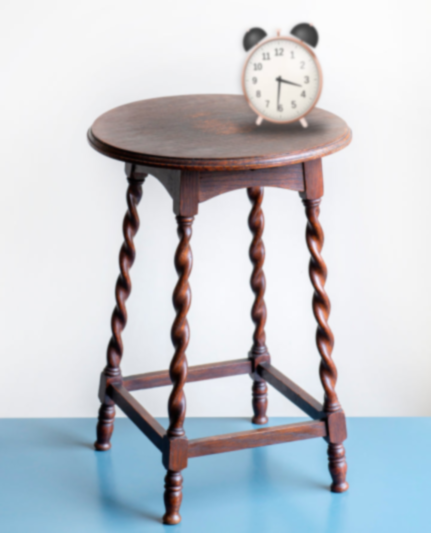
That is 3.31
